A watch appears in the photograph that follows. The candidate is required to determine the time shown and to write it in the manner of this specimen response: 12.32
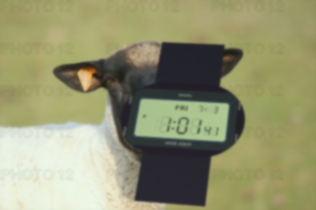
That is 1.01
